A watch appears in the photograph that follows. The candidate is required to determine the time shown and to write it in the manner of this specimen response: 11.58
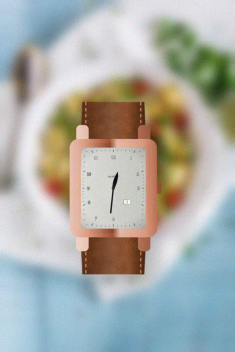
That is 12.31
